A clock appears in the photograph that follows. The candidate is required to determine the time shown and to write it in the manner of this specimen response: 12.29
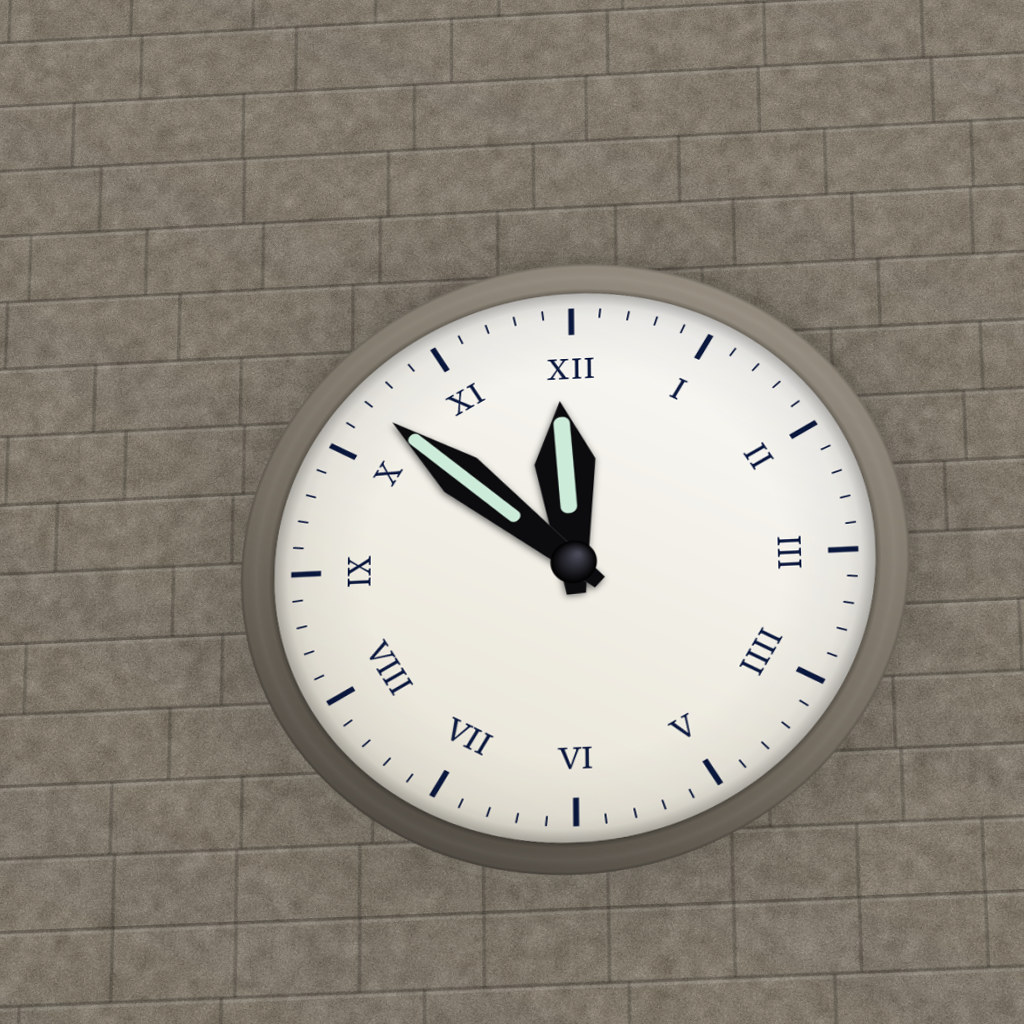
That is 11.52
